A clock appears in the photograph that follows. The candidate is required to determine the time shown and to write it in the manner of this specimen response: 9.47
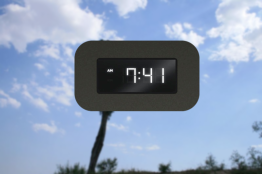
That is 7.41
